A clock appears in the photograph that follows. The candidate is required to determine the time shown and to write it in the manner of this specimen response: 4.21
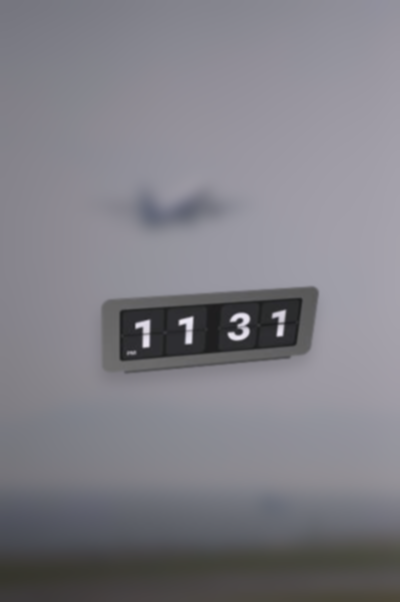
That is 11.31
